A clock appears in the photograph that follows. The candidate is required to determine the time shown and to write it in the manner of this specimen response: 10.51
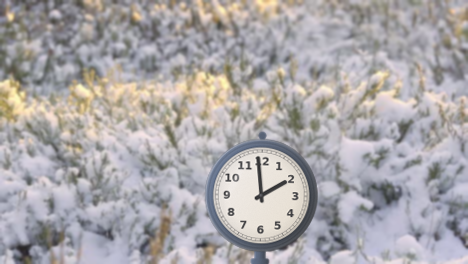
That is 1.59
